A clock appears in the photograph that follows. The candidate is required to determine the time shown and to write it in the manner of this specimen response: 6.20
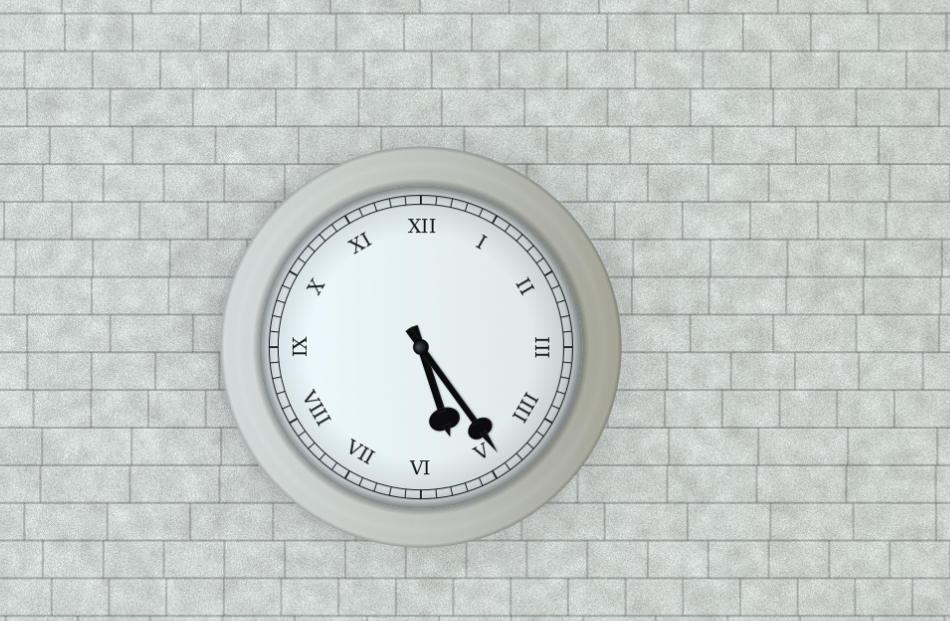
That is 5.24
